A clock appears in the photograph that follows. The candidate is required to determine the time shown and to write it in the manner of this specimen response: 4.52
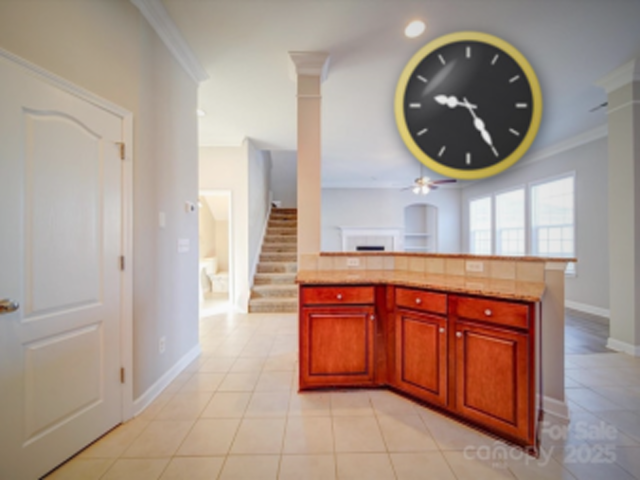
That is 9.25
